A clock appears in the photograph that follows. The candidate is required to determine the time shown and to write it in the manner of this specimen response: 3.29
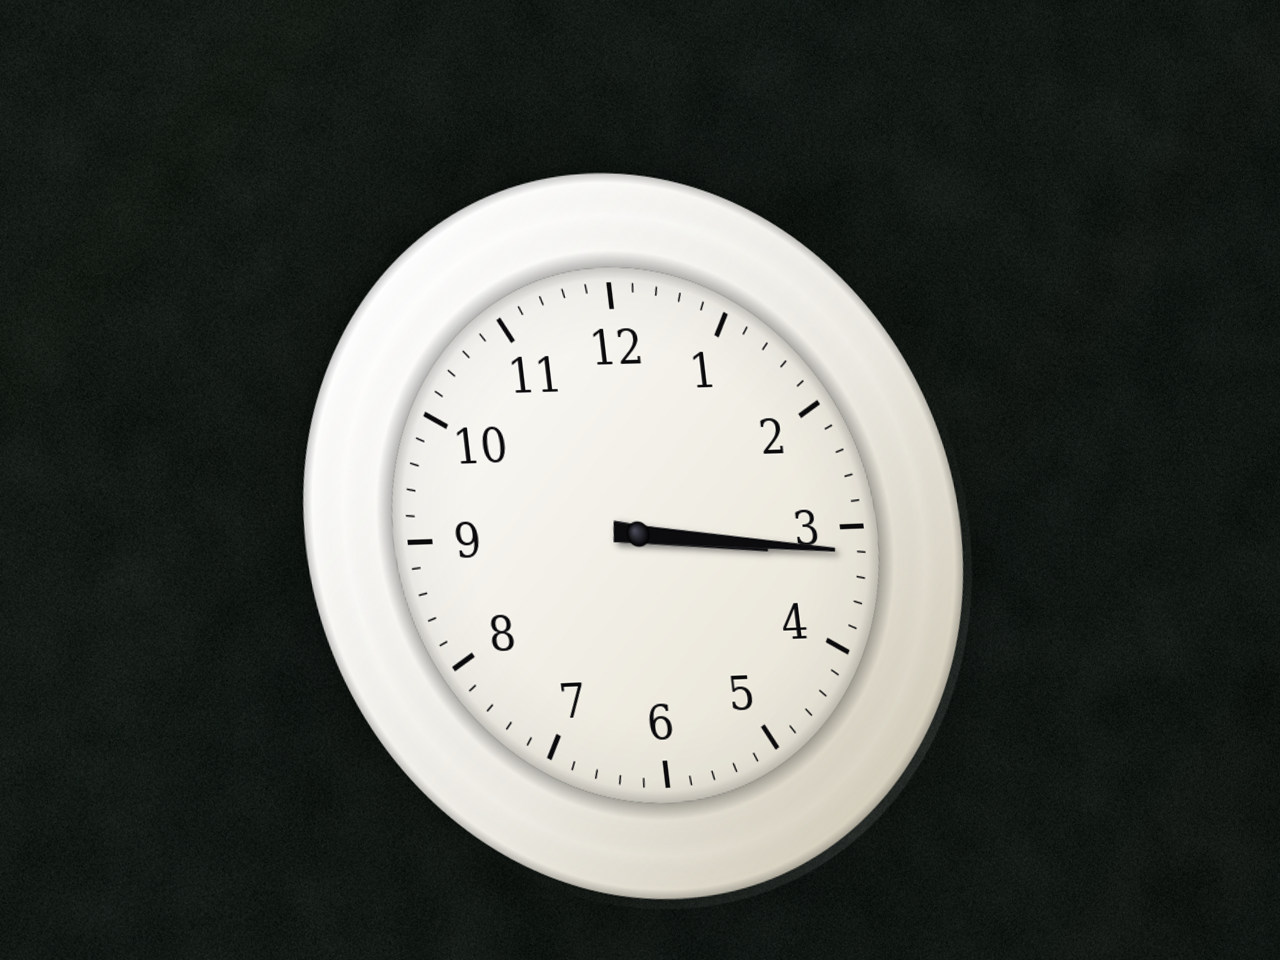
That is 3.16
